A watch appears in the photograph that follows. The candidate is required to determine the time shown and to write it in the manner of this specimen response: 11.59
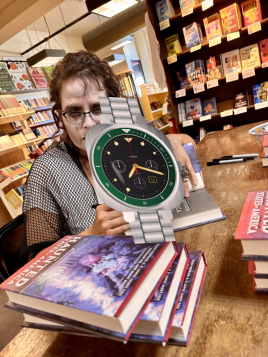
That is 7.18
